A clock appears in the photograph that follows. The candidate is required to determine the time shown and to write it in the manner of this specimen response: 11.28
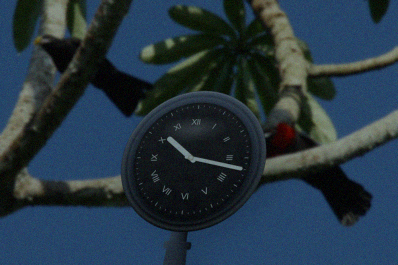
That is 10.17
